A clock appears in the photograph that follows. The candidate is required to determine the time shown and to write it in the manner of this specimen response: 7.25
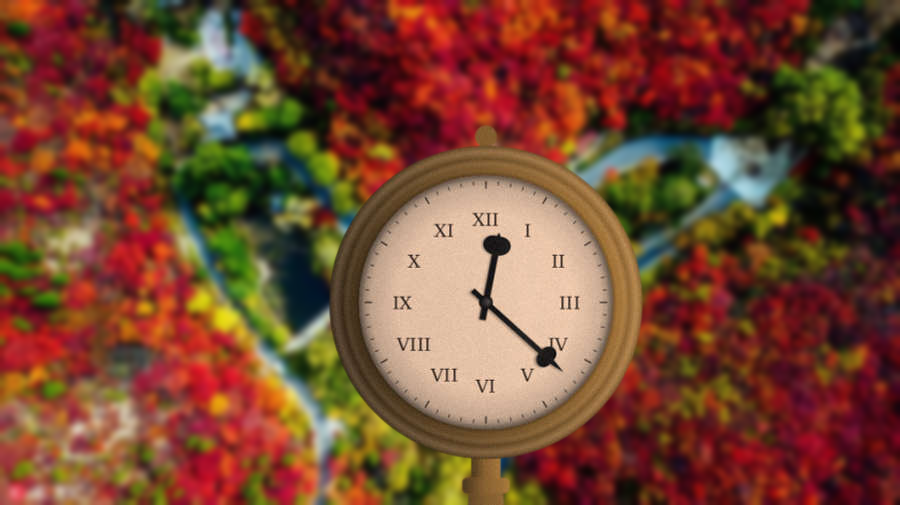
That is 12.22
